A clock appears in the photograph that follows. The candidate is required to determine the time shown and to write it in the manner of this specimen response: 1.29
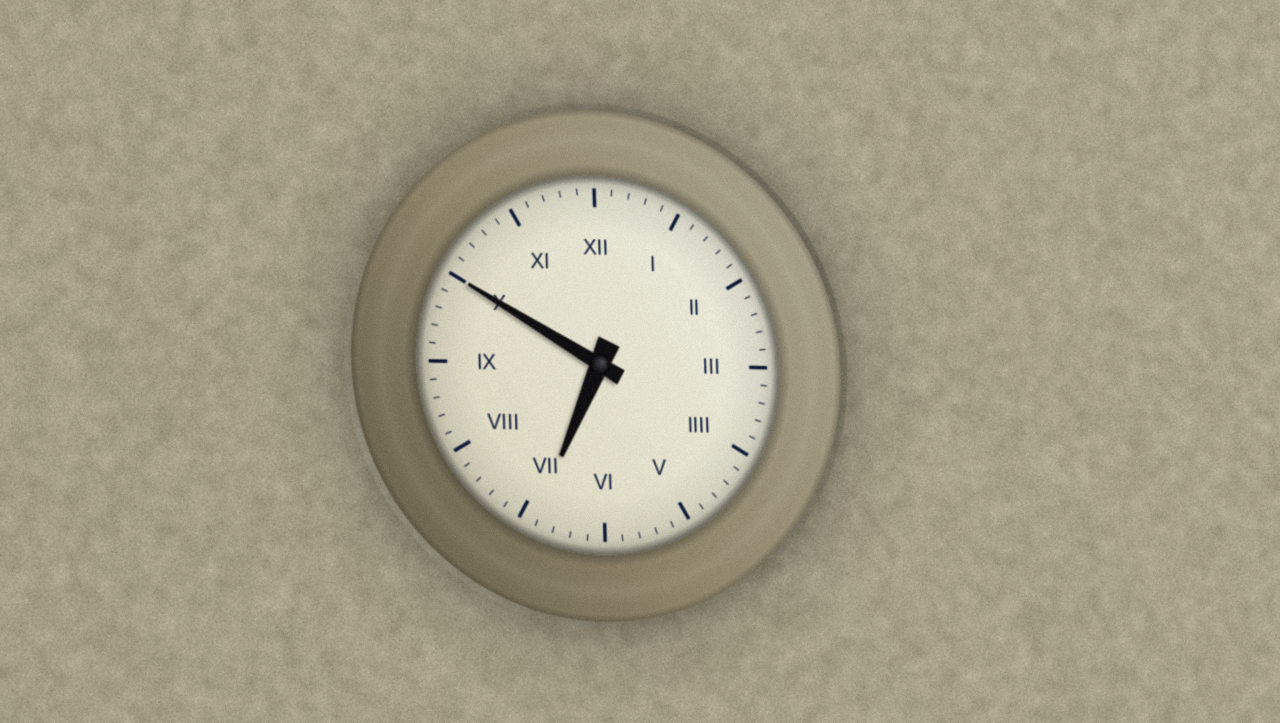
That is 6.50
